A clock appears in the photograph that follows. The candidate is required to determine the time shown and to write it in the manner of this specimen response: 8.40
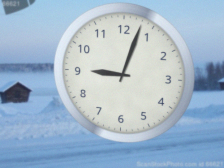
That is 9.03
